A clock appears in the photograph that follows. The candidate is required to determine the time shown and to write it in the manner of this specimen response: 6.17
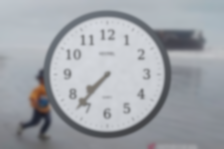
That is 7.37
